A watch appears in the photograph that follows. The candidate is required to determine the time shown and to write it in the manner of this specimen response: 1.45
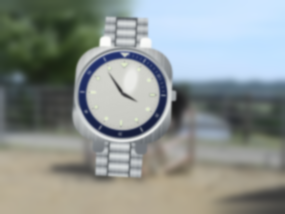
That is 3.54
